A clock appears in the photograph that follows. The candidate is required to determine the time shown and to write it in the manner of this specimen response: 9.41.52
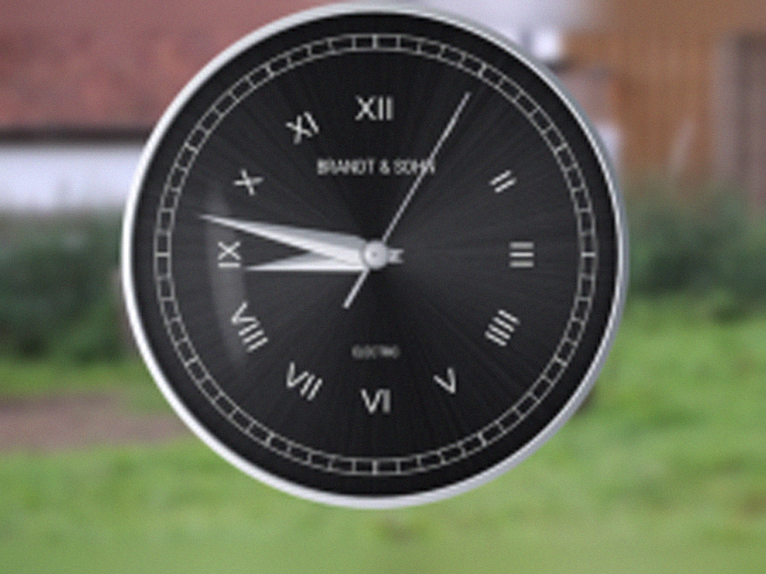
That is 8.47.05
